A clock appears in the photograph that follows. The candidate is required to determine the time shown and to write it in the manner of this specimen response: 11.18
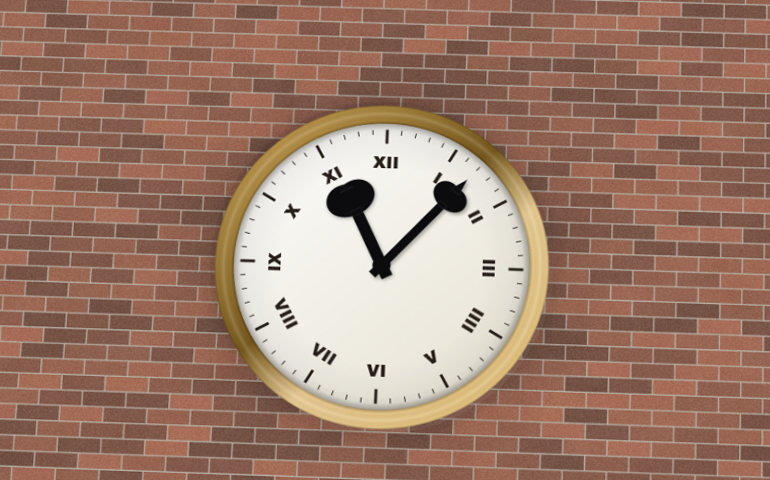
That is 11.07
